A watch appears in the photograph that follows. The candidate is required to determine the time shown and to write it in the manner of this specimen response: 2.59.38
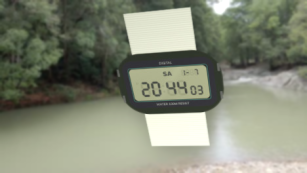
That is 20.44.03
